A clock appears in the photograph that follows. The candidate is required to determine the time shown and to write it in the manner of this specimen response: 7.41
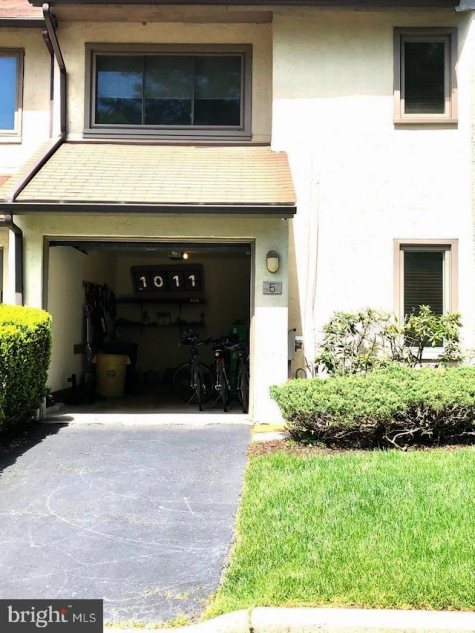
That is 10.11
